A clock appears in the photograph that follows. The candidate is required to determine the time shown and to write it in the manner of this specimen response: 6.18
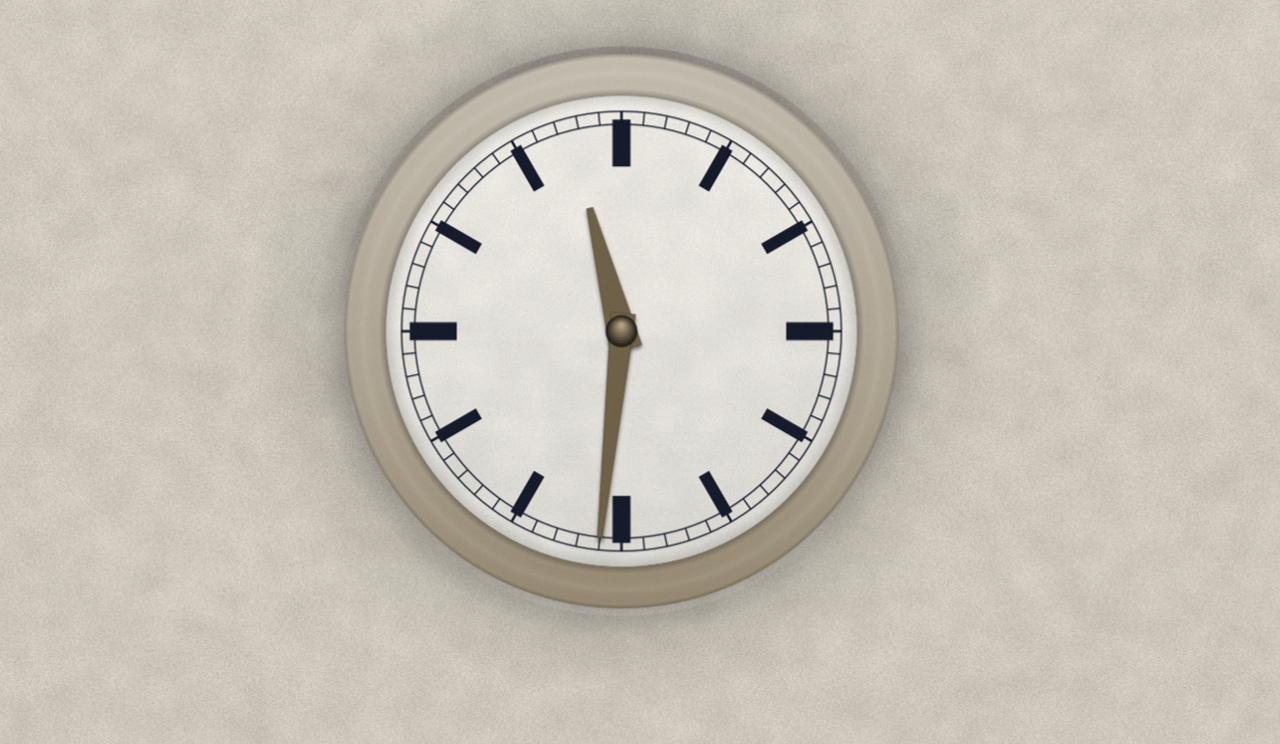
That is 11.31
